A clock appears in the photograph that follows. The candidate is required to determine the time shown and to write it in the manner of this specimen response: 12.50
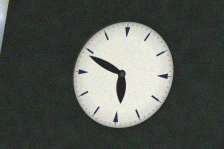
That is 5.49
